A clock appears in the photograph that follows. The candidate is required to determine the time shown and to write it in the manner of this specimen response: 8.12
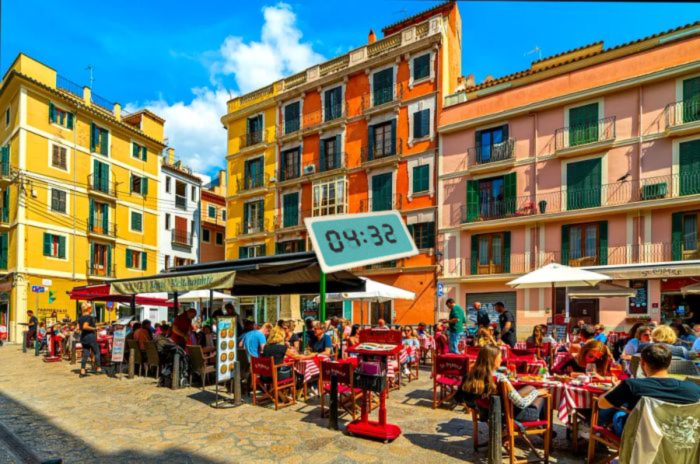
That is 4.32
